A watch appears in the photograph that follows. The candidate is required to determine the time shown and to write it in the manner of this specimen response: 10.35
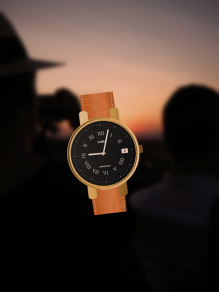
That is 9.03
